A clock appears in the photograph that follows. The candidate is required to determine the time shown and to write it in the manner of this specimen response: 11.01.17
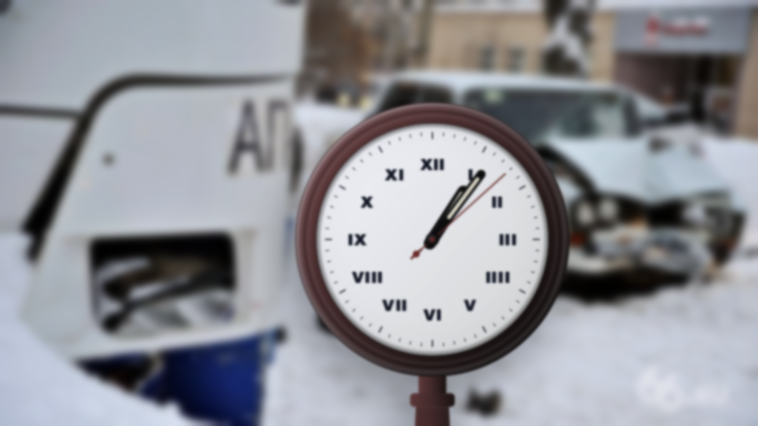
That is 1.06.08
